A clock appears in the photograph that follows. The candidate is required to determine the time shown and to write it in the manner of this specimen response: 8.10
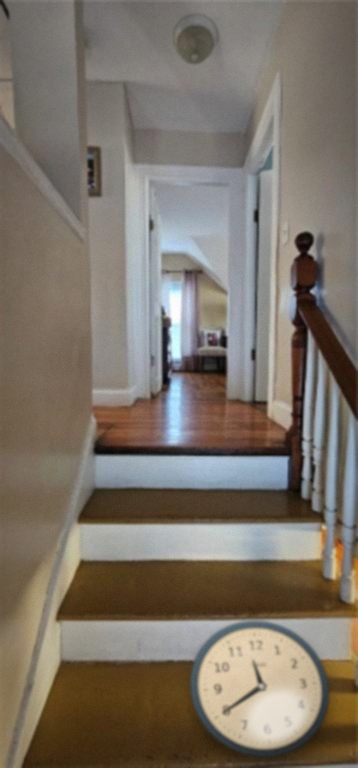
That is 11.40
